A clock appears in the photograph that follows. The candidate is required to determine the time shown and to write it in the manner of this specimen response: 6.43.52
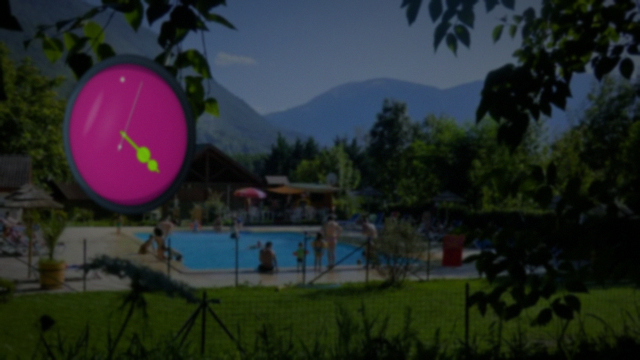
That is 4.22.04
